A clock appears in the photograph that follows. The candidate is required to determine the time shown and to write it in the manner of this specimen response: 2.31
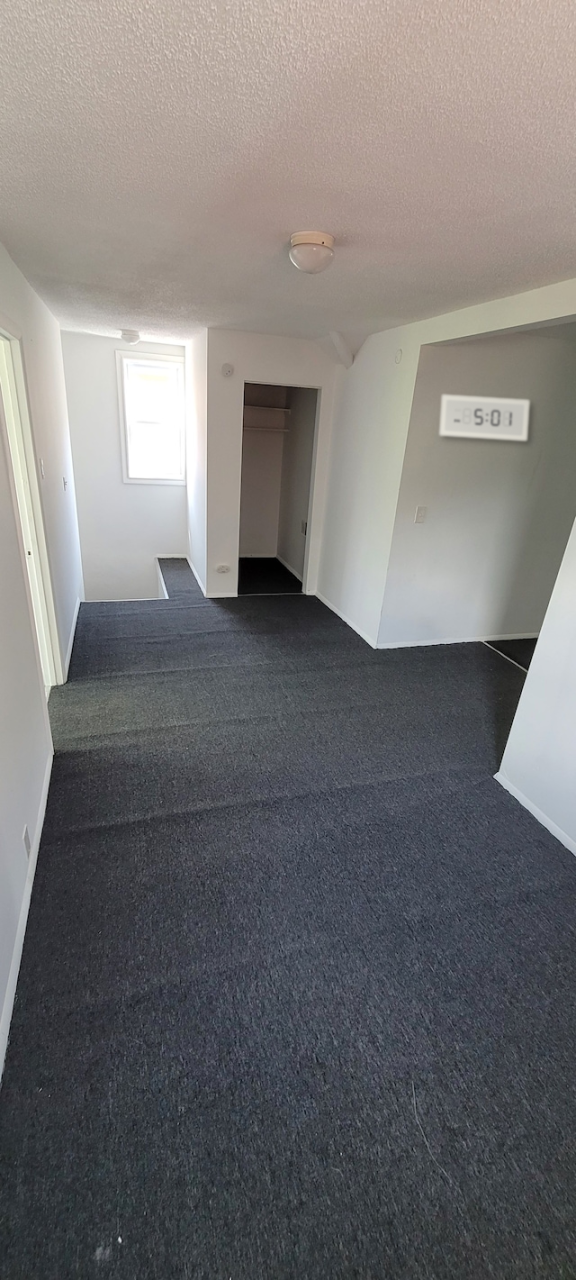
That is 5.01
